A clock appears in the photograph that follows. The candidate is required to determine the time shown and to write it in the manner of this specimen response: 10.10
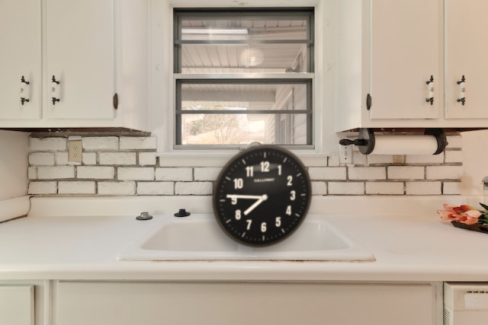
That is 7.46
